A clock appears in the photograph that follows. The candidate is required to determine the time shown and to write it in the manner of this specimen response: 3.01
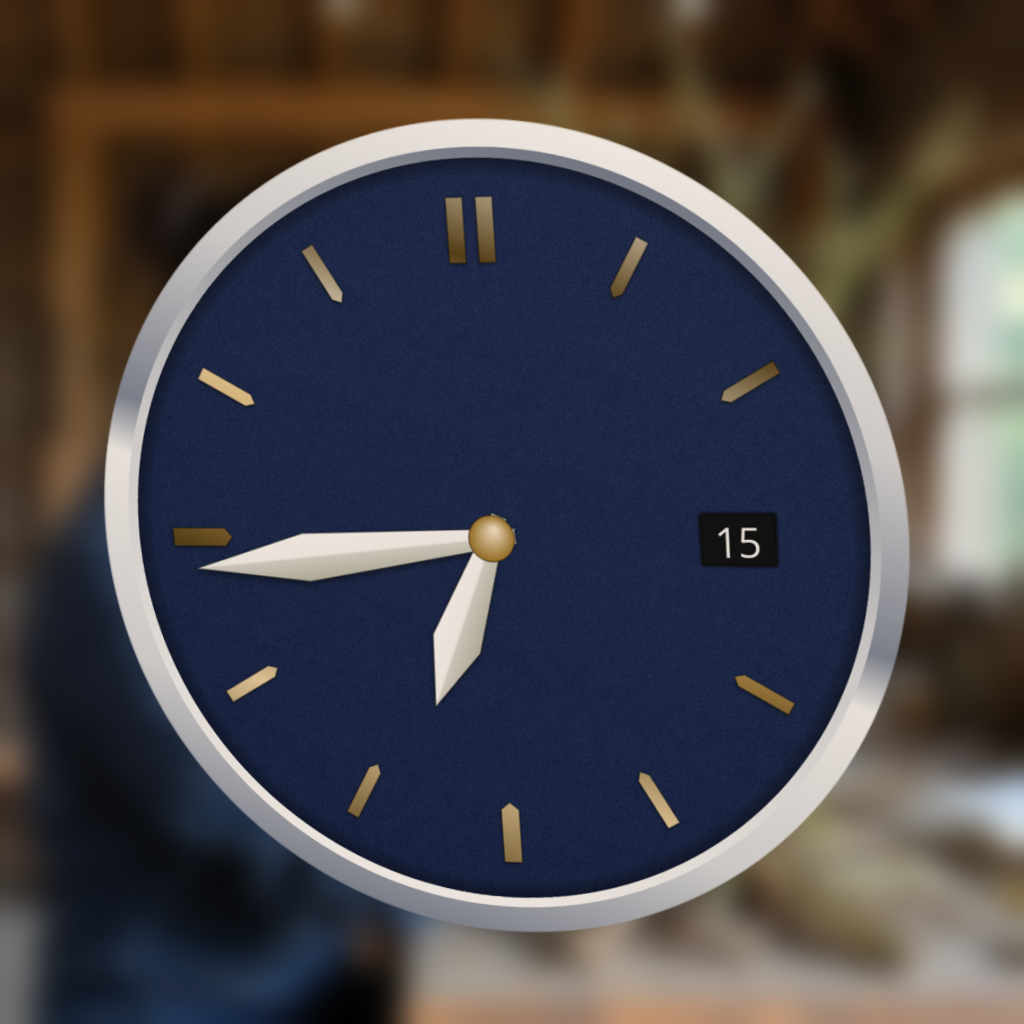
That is 6.44
